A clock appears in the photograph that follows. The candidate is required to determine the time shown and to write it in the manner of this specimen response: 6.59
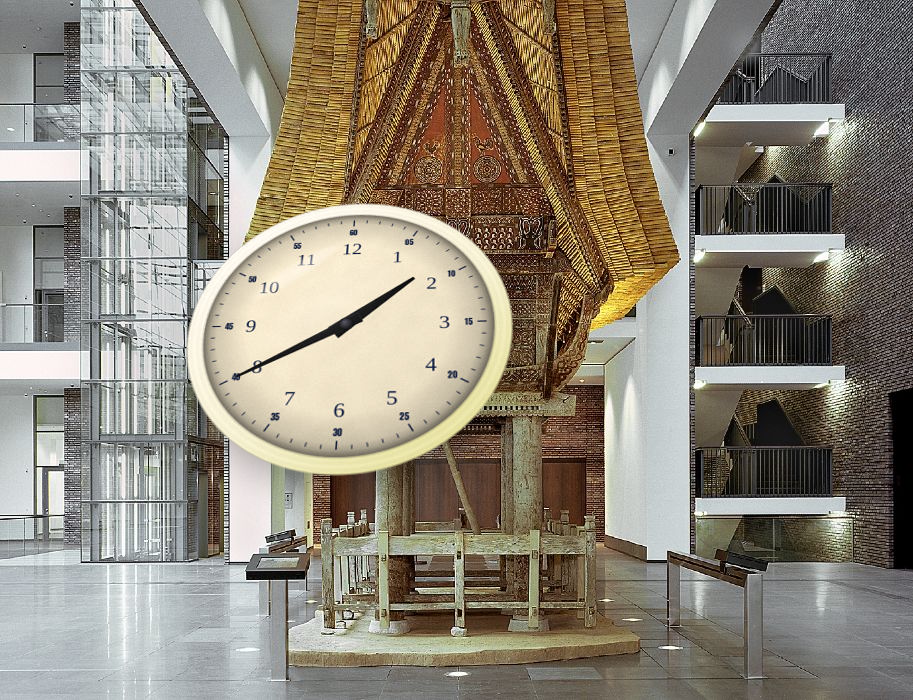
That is 1.40
